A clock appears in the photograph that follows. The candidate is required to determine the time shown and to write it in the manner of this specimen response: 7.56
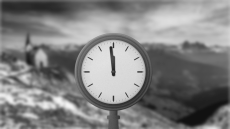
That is 11.59
